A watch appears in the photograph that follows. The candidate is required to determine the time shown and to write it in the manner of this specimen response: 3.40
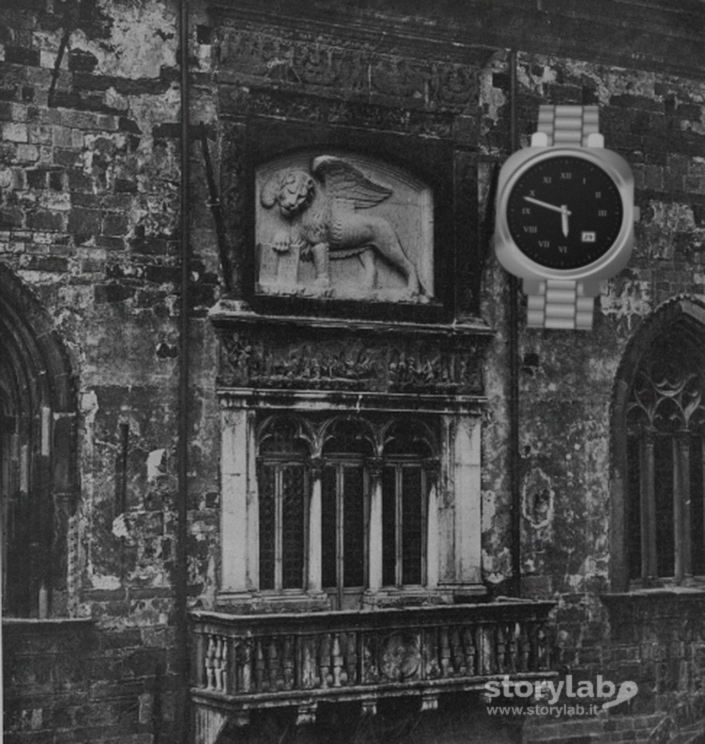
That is 5.48
